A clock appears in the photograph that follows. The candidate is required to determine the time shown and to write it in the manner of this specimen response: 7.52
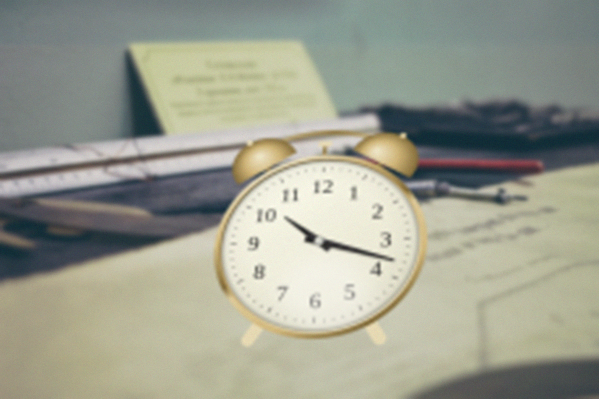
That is 10.18
